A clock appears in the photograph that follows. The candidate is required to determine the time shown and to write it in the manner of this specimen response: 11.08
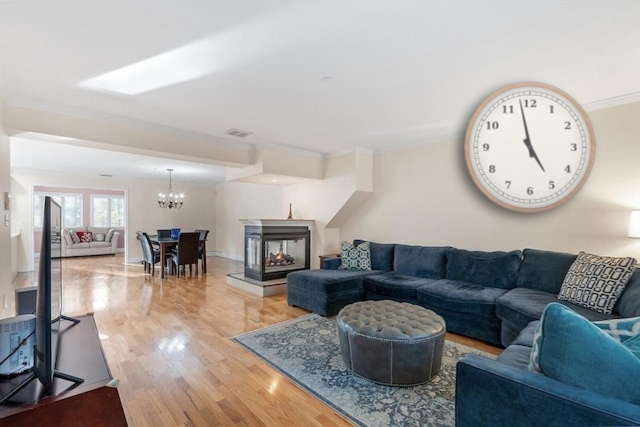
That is 4.58
